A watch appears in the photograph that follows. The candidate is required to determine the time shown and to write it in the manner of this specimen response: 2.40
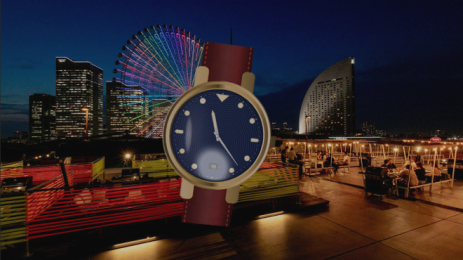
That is 11.23
